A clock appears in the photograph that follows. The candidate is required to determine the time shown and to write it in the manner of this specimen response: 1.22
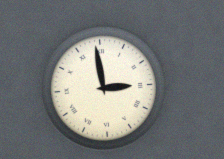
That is 2.59
